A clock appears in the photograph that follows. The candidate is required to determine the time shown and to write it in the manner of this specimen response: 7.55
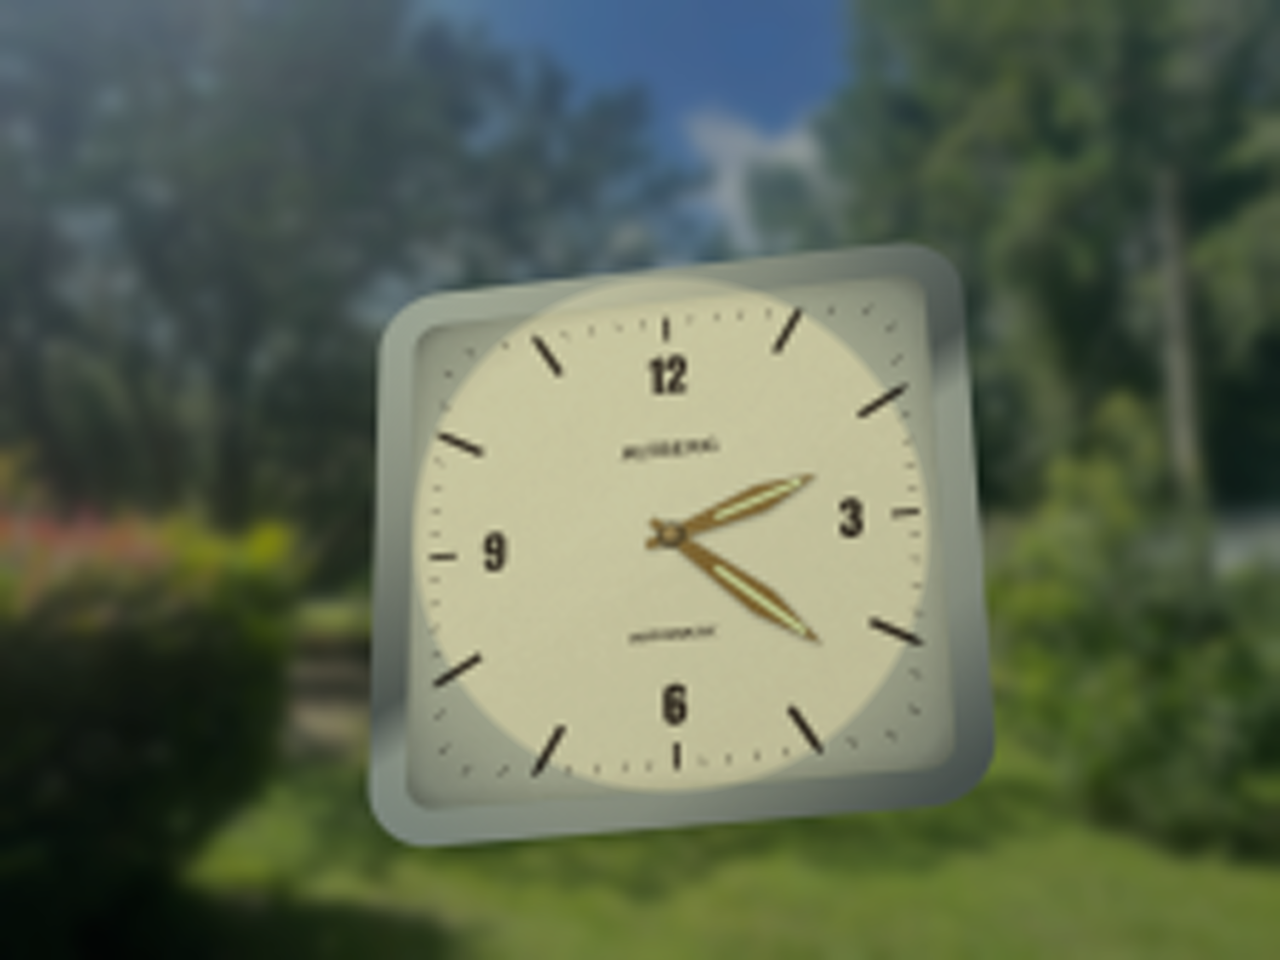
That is 2.22
